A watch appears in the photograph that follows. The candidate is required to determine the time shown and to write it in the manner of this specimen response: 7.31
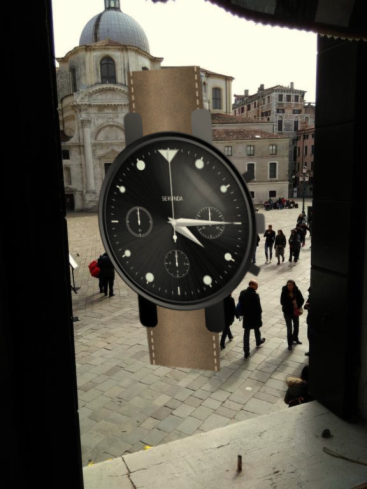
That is 4.15
